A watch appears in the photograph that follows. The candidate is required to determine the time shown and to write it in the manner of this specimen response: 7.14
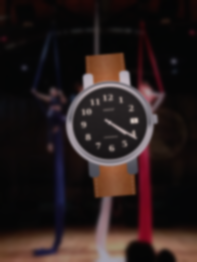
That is 4.21
